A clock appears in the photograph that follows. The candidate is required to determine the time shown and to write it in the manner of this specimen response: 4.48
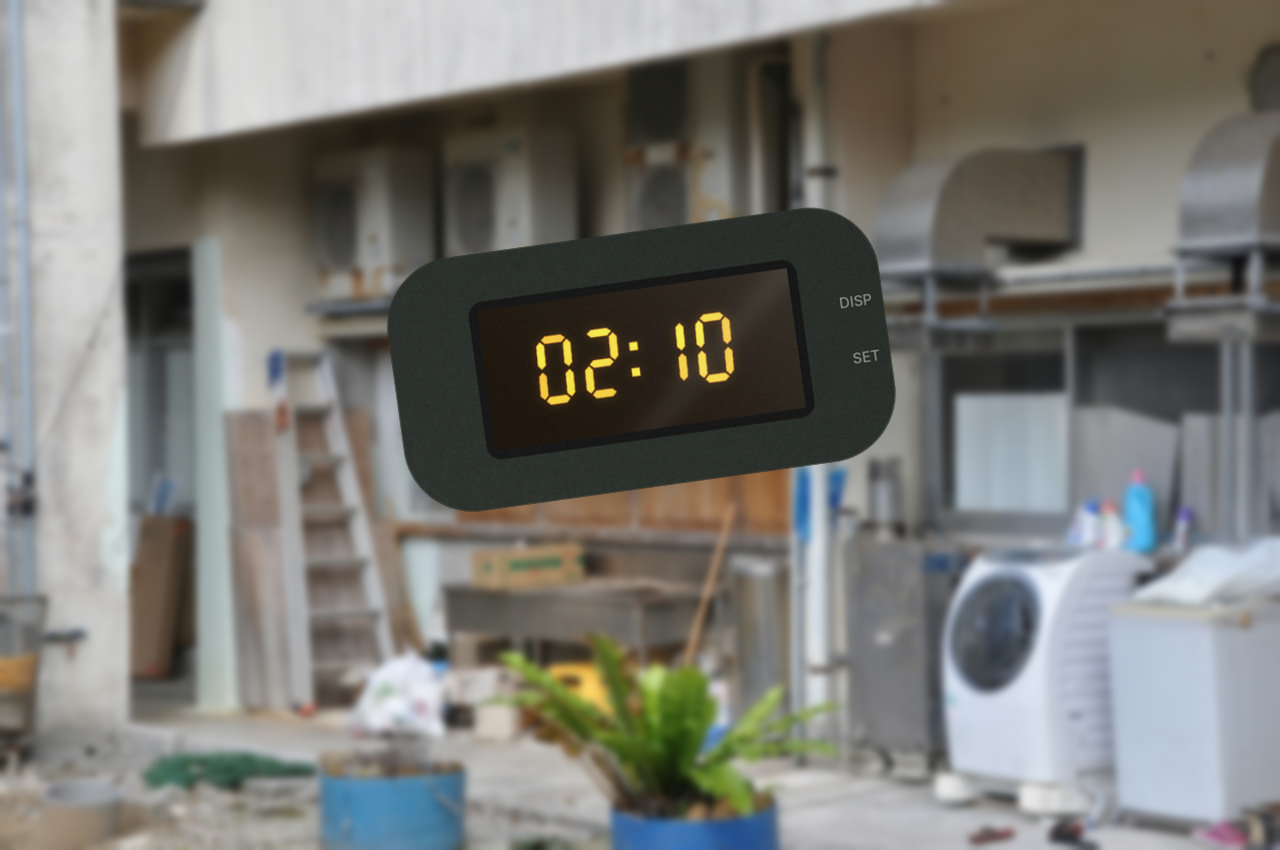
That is 2.10
